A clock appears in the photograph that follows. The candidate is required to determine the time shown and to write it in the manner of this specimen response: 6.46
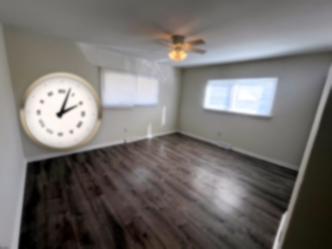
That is 2.03
